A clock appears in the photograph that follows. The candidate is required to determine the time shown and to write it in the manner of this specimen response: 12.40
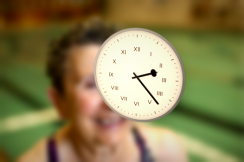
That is 2.23
